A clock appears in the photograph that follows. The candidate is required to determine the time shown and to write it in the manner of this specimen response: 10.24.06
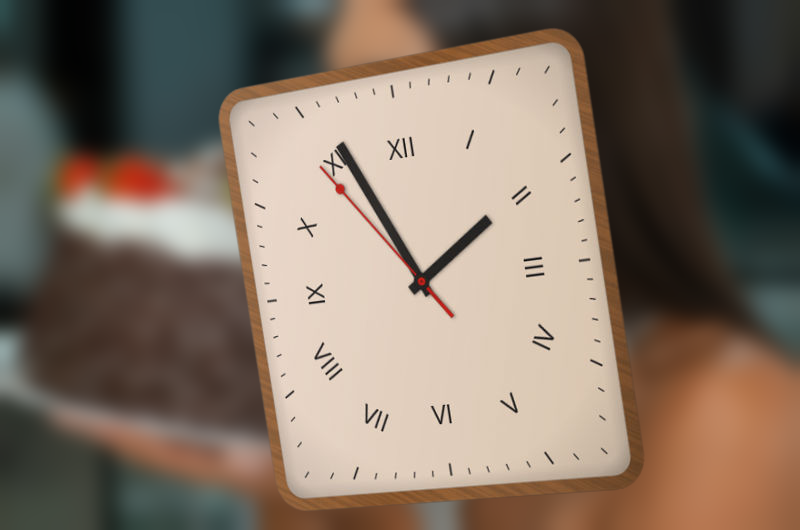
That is 1.55.54
